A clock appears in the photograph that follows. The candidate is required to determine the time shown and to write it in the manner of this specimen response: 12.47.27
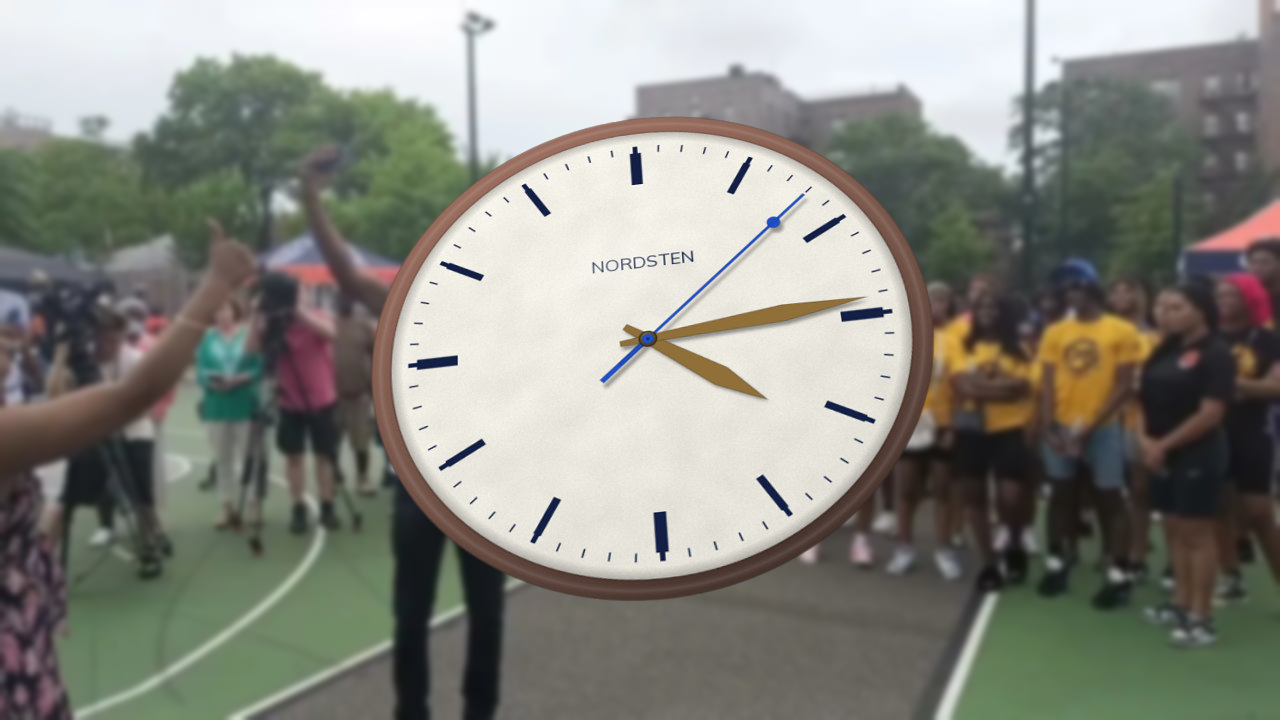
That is 4.14.08
